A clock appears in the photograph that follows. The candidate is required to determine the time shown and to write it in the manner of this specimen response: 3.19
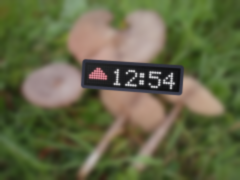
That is 12.54
